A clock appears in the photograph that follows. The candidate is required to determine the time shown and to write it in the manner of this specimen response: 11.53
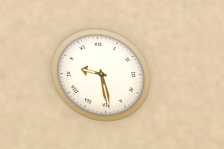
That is 9.29
